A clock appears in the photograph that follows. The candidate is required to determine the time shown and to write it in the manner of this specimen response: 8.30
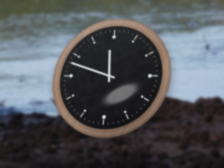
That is 11.48
